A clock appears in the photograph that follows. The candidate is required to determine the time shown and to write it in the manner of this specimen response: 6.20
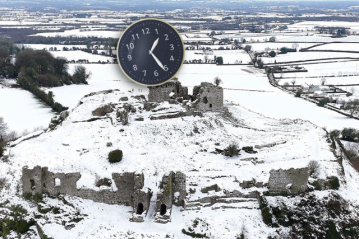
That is 1.26
